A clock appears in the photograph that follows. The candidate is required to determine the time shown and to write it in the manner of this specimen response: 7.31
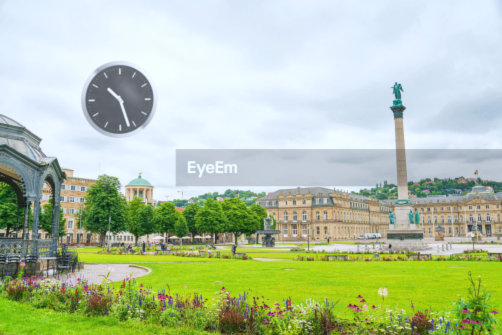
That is 10.27
